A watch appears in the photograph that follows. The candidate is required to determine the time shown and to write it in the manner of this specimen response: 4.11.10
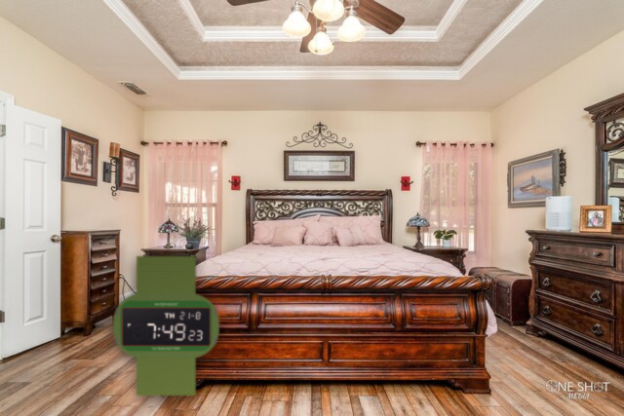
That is 7.49.23
